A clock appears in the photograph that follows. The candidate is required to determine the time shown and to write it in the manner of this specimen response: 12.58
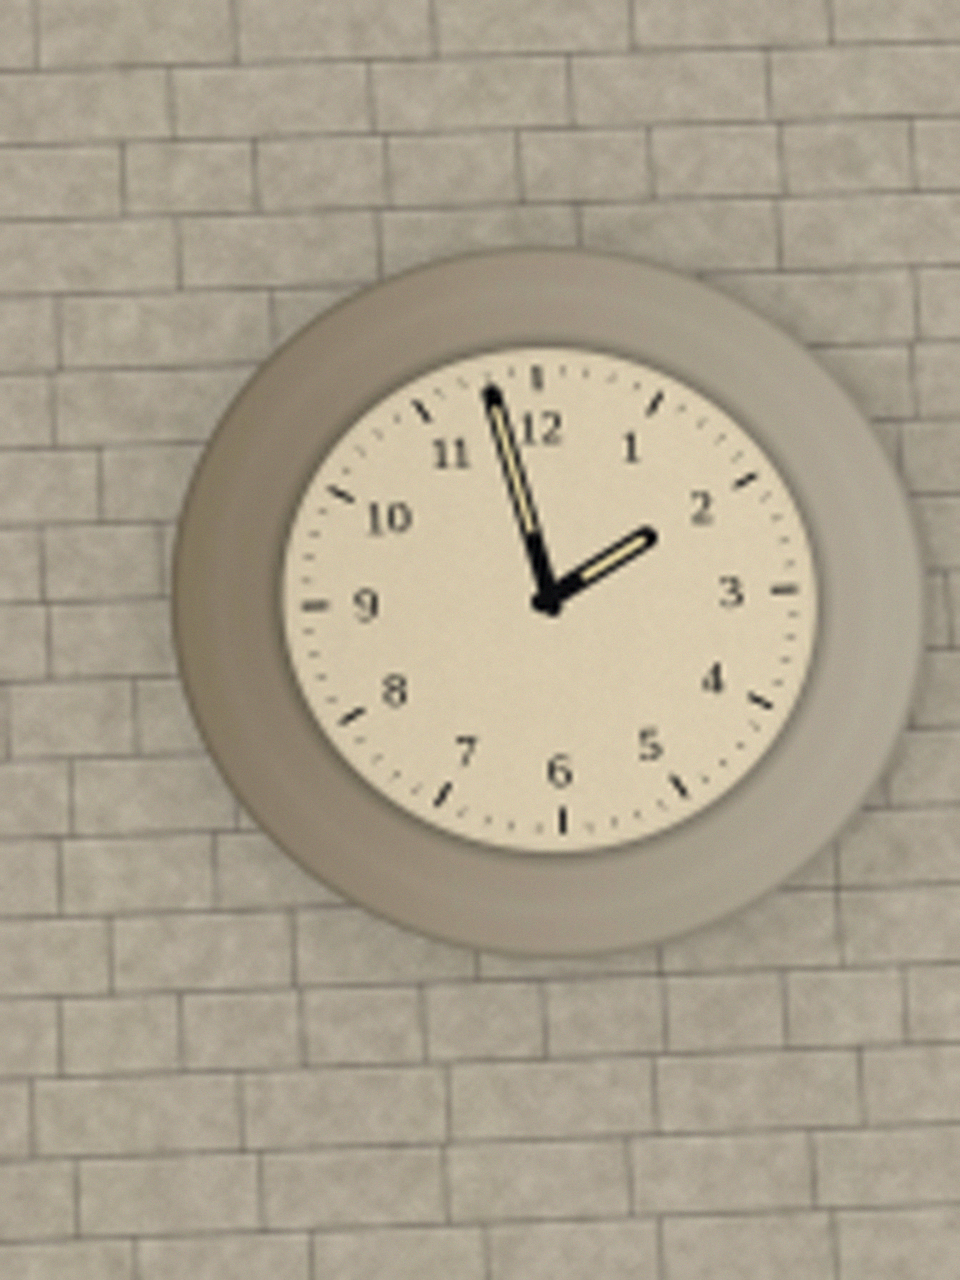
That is 1.58
